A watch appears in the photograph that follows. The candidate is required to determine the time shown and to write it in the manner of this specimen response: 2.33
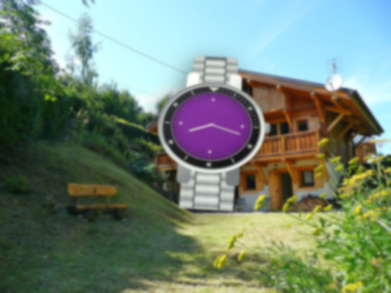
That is 8.18
